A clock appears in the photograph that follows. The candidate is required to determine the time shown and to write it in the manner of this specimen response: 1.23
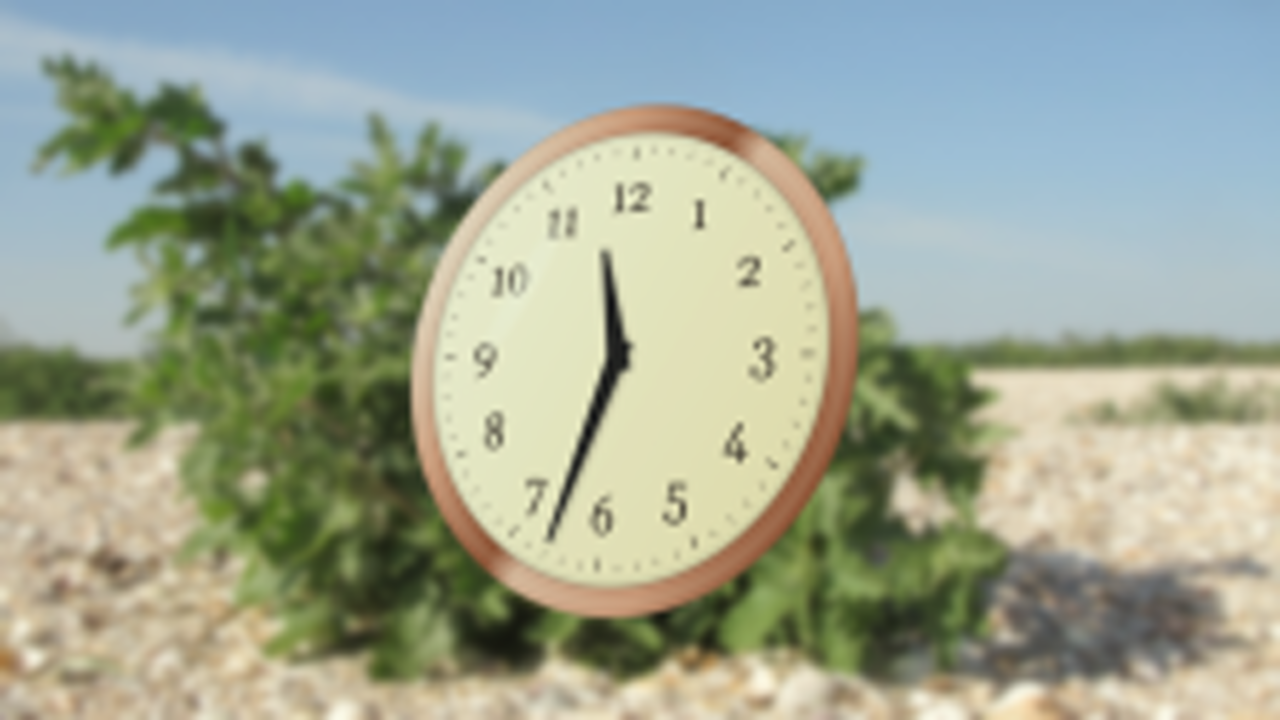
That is 11.33
